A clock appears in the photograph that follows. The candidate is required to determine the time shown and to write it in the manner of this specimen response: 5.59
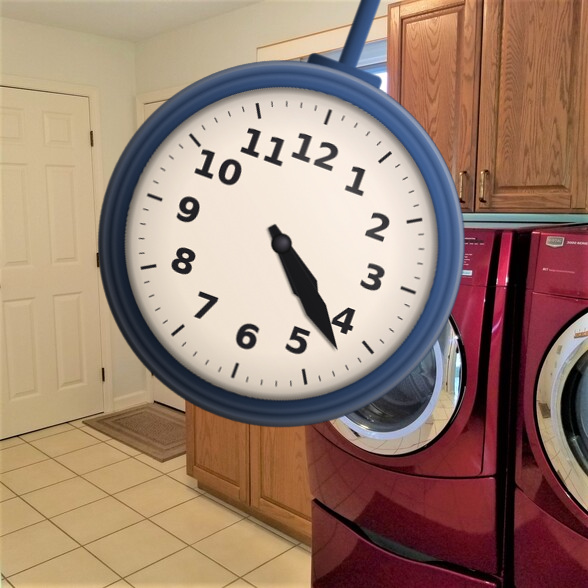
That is 4.22
